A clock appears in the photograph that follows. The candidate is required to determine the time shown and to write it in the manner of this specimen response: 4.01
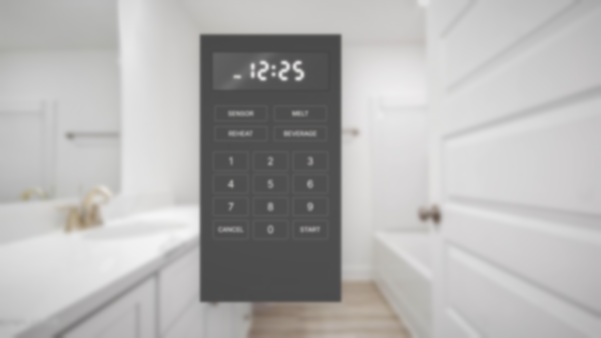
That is 12.25
